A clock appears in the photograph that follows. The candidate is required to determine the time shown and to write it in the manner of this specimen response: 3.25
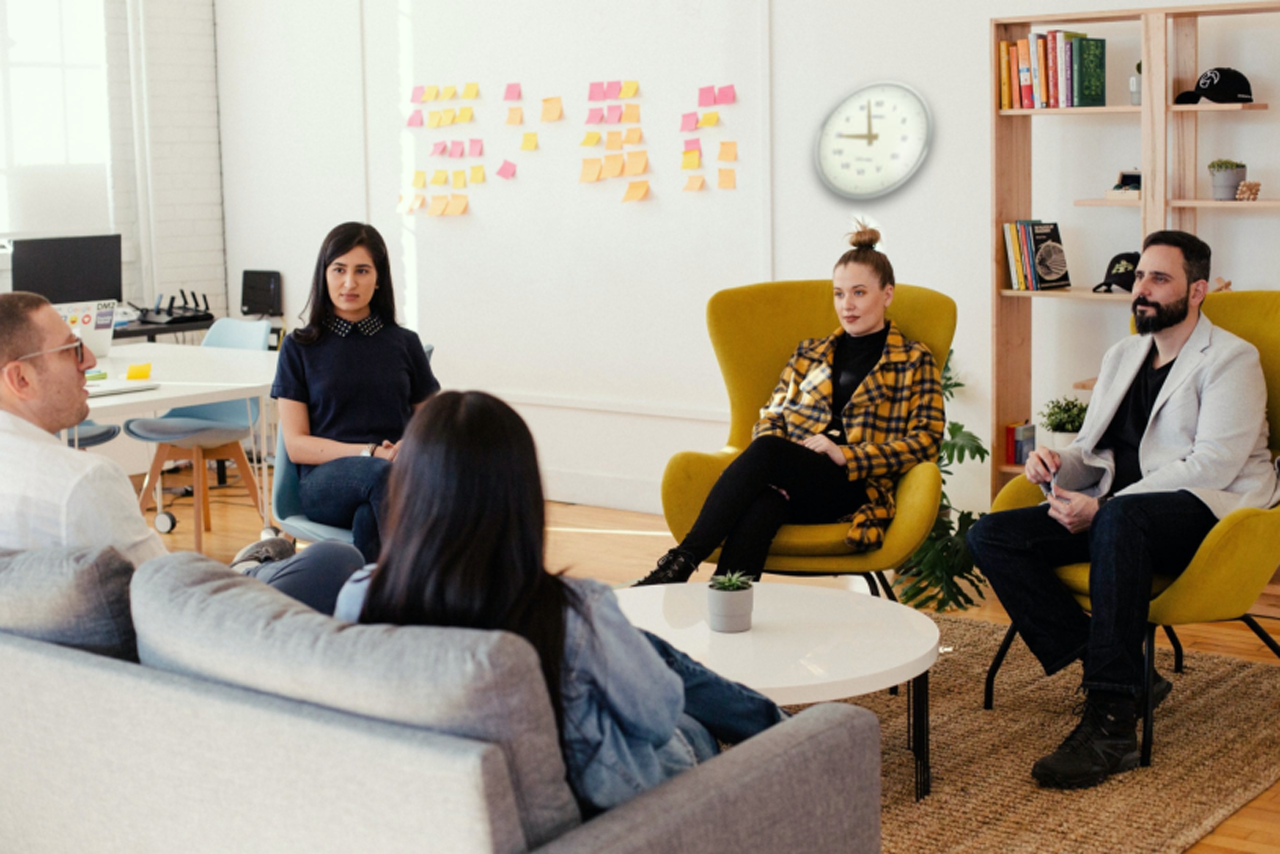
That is 8.57
